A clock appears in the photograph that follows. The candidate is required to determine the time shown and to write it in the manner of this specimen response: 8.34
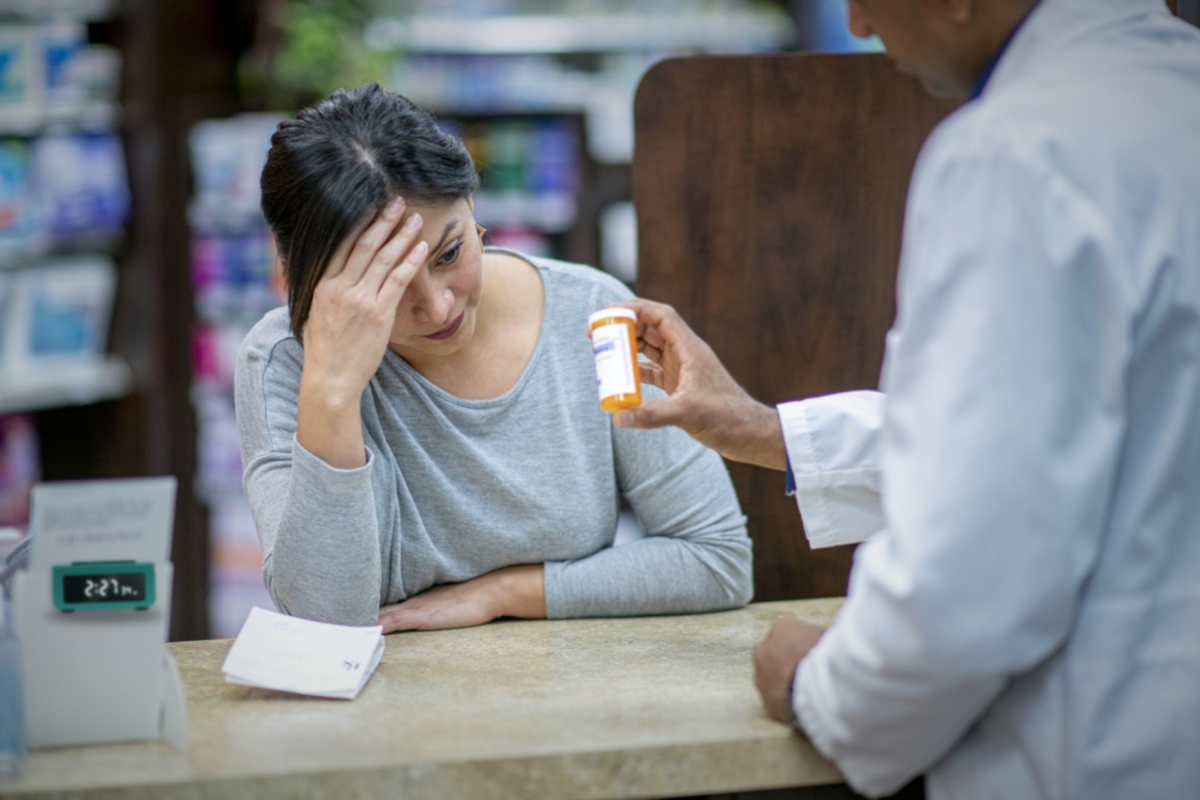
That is 2.27
